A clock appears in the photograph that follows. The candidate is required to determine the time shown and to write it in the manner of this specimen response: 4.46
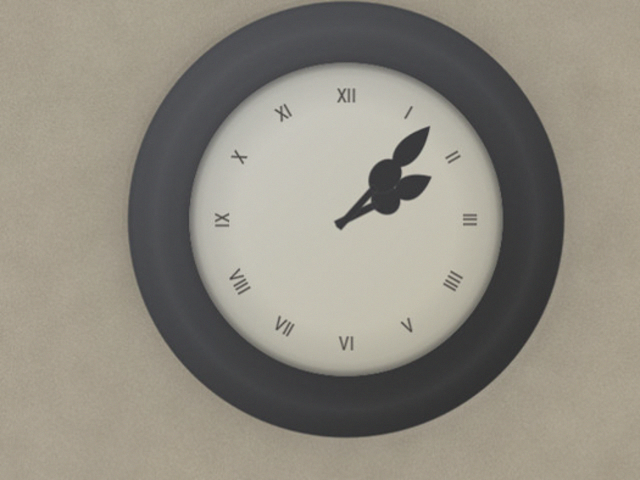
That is 2.07
